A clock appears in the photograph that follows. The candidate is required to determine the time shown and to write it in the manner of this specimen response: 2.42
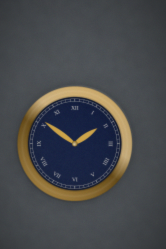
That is 1.51
